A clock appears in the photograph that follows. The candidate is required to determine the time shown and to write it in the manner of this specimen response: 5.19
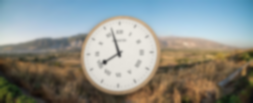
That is 7.57
